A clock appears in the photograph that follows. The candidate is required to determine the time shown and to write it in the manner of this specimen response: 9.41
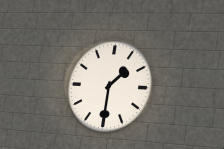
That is 1.30
